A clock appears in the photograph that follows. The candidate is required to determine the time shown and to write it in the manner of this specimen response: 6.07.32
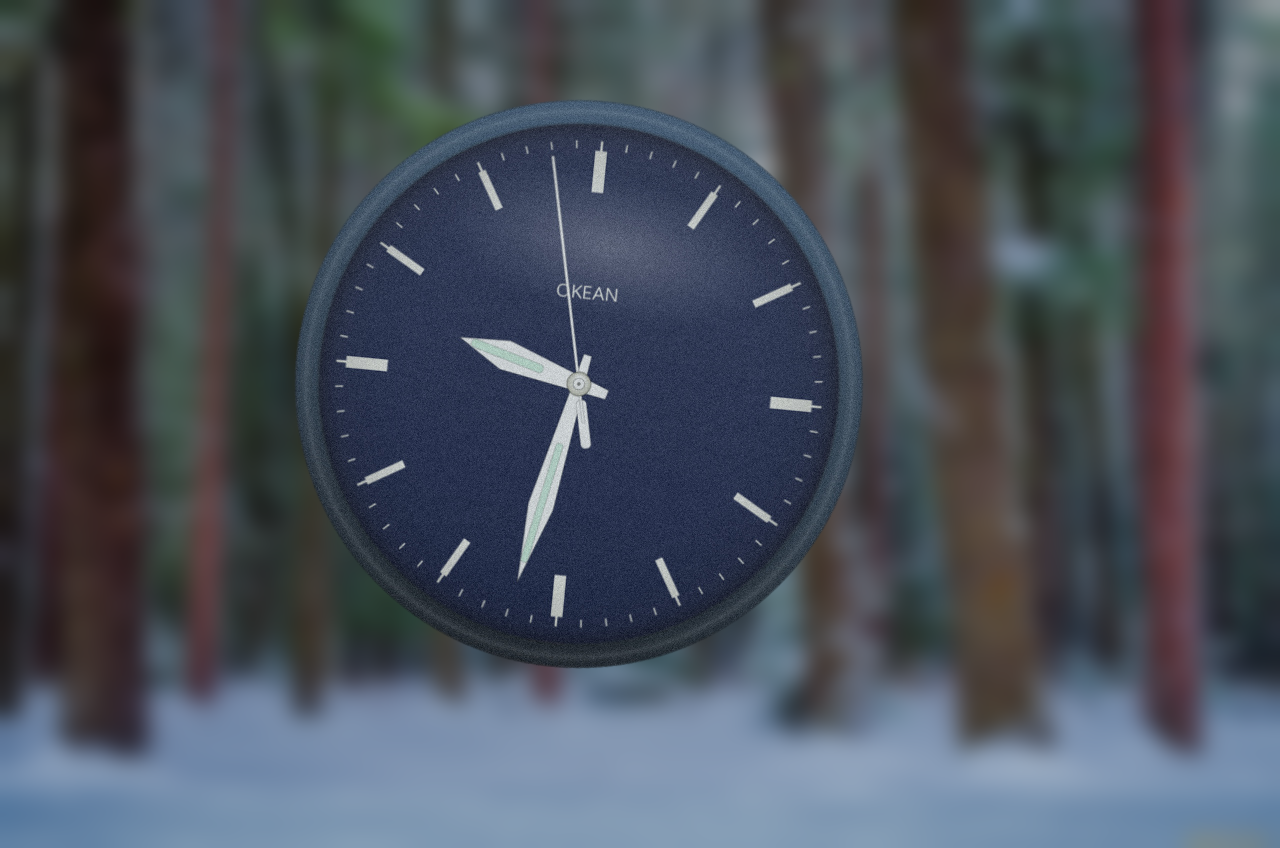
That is 9.31.58
